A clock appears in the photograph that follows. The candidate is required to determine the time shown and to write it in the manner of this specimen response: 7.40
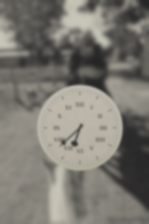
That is 6.38
